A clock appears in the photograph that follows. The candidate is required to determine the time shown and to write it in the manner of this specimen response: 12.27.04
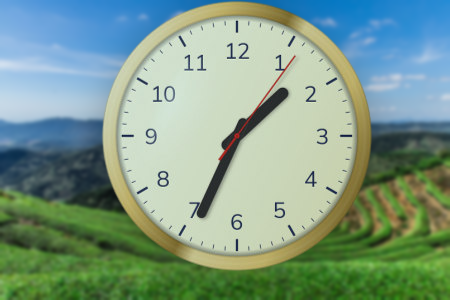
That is 1.34.06
